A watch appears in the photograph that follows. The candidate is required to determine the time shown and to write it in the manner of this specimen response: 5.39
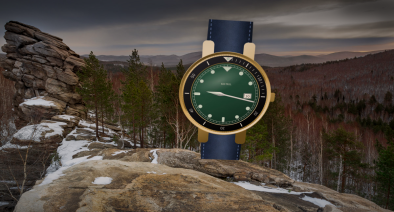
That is 9.17
